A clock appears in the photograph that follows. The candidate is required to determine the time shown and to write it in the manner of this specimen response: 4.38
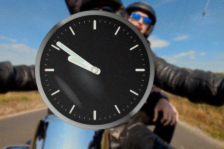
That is 9.51
